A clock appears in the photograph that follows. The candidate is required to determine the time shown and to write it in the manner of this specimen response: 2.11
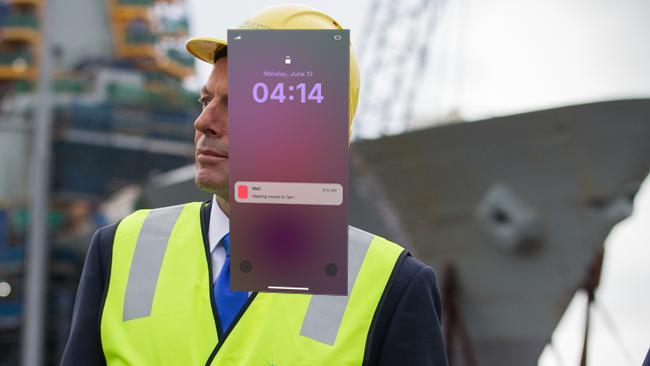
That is 4.14
